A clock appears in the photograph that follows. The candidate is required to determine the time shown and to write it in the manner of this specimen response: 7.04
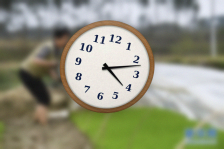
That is 4.12
